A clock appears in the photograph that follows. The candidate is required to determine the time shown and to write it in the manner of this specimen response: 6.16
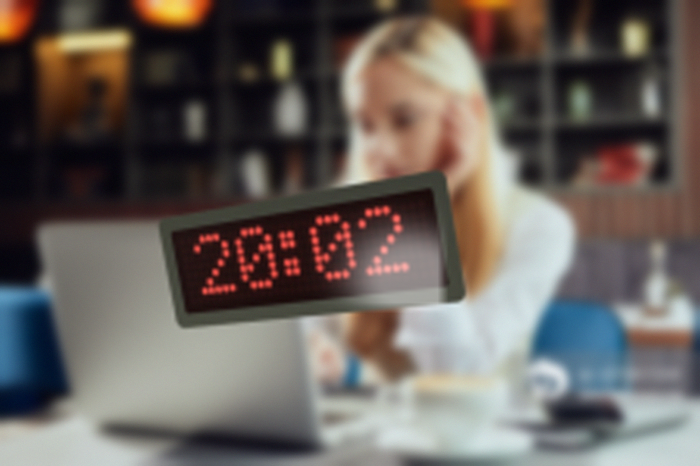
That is 20.02
